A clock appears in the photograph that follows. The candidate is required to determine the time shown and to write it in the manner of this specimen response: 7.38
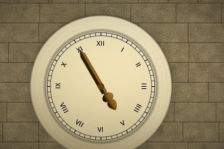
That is 4.55
